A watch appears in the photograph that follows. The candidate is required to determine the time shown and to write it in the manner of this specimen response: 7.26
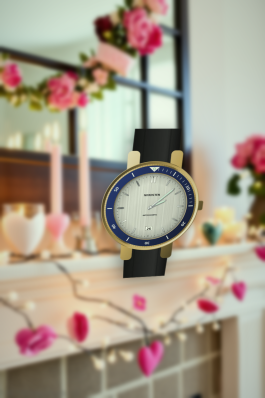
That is 2.08
